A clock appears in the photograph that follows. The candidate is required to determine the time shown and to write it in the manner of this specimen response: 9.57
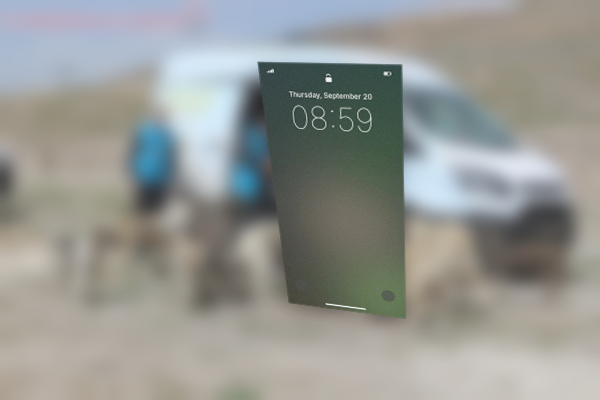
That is 8.59
